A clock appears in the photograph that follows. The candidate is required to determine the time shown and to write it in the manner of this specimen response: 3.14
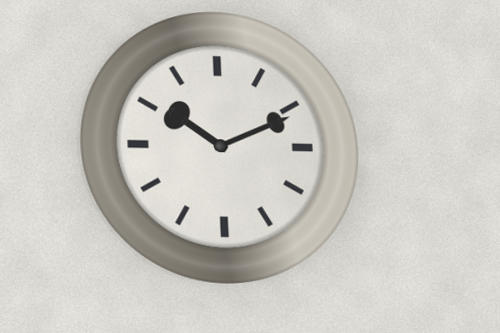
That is 10.11
